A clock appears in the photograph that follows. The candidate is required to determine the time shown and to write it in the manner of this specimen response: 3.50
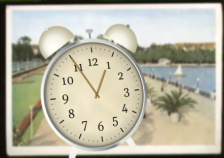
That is 12.55
